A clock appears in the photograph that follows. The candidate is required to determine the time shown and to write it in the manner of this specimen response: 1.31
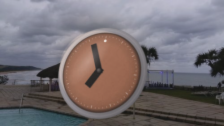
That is 6.56
